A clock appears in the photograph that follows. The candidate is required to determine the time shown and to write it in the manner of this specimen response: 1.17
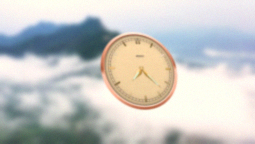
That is 7.23
